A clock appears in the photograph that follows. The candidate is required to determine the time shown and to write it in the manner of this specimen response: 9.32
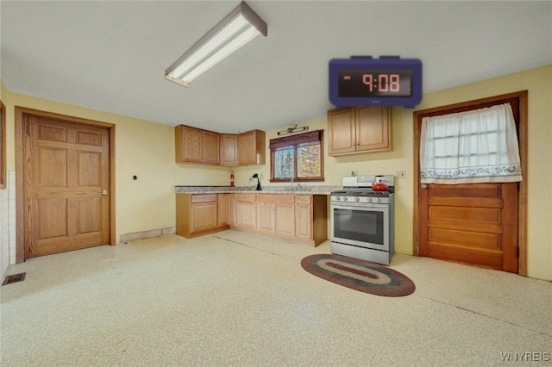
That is 9.08
